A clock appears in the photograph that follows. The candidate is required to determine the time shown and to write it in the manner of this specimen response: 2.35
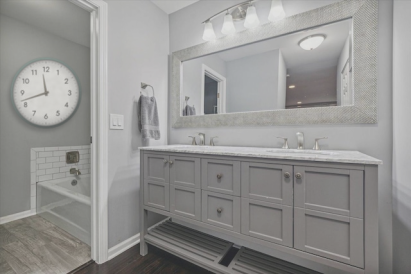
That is 11.42
